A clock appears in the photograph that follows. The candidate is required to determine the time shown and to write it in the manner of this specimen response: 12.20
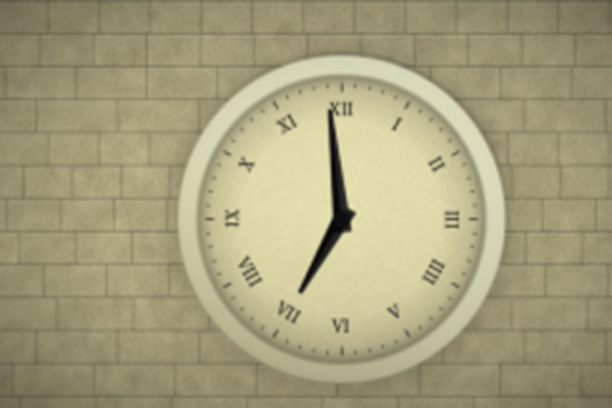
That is 6.59
